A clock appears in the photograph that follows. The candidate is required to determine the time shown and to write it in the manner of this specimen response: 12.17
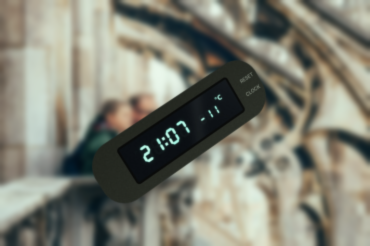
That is 21.07
